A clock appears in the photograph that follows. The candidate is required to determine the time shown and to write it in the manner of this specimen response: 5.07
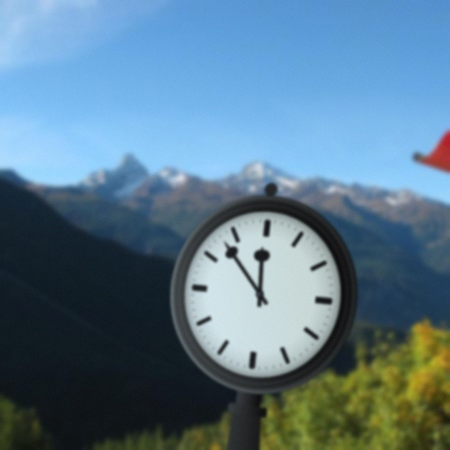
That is 11.53
